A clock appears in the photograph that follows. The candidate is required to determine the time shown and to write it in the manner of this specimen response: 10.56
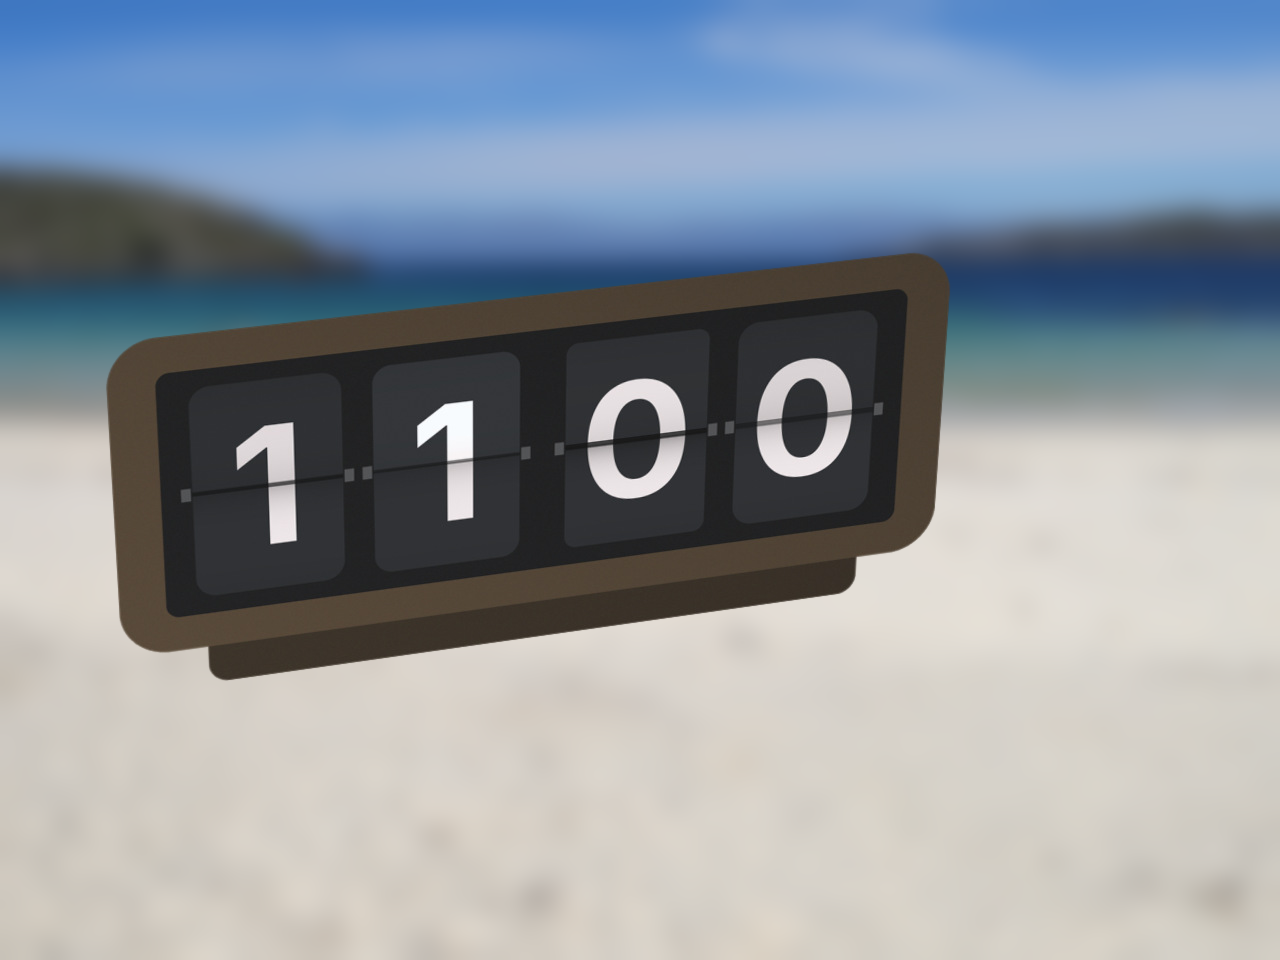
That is 11.00
